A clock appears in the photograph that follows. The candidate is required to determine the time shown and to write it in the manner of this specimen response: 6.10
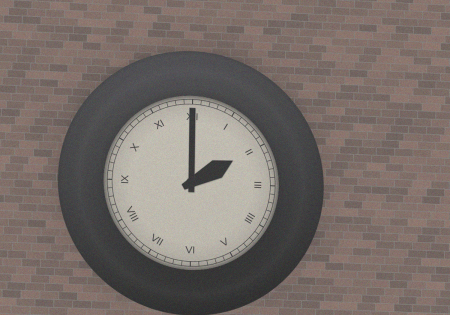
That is 2.00
